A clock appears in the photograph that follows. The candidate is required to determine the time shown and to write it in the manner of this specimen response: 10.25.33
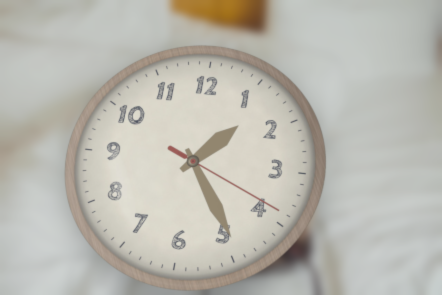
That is 1.24.19
